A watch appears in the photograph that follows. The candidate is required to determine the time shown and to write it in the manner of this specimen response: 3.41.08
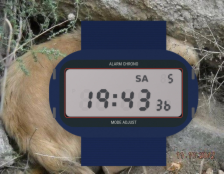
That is 19.43.36
